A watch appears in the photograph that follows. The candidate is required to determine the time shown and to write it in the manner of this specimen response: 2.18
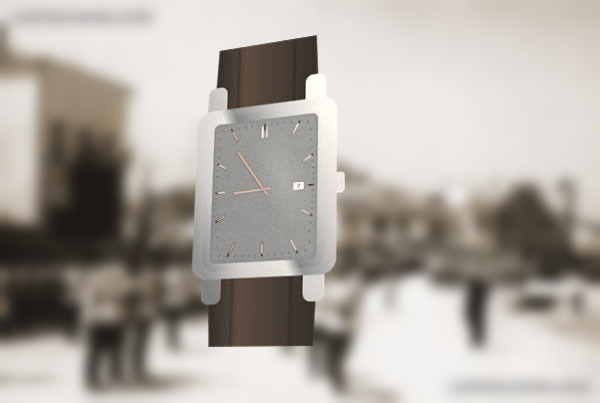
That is 8.54
